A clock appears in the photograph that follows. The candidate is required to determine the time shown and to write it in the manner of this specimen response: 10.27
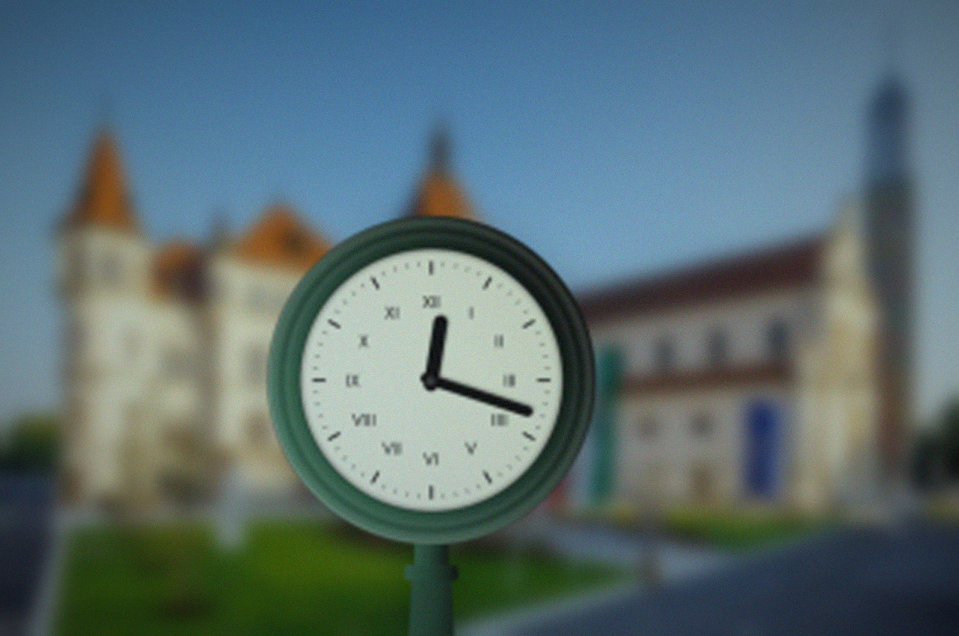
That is 12.18
